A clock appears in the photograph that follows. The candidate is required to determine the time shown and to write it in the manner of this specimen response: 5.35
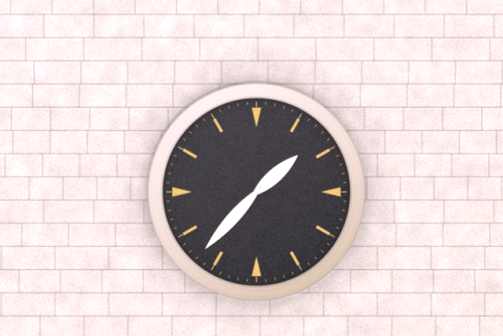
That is 1.37
